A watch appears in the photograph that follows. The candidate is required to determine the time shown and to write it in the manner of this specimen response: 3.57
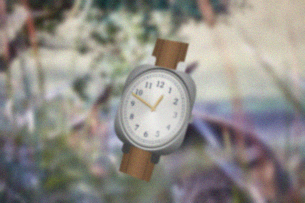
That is 12.48
